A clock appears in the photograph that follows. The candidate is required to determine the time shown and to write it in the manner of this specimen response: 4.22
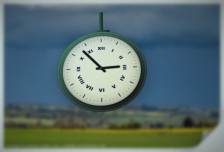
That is 2.53
